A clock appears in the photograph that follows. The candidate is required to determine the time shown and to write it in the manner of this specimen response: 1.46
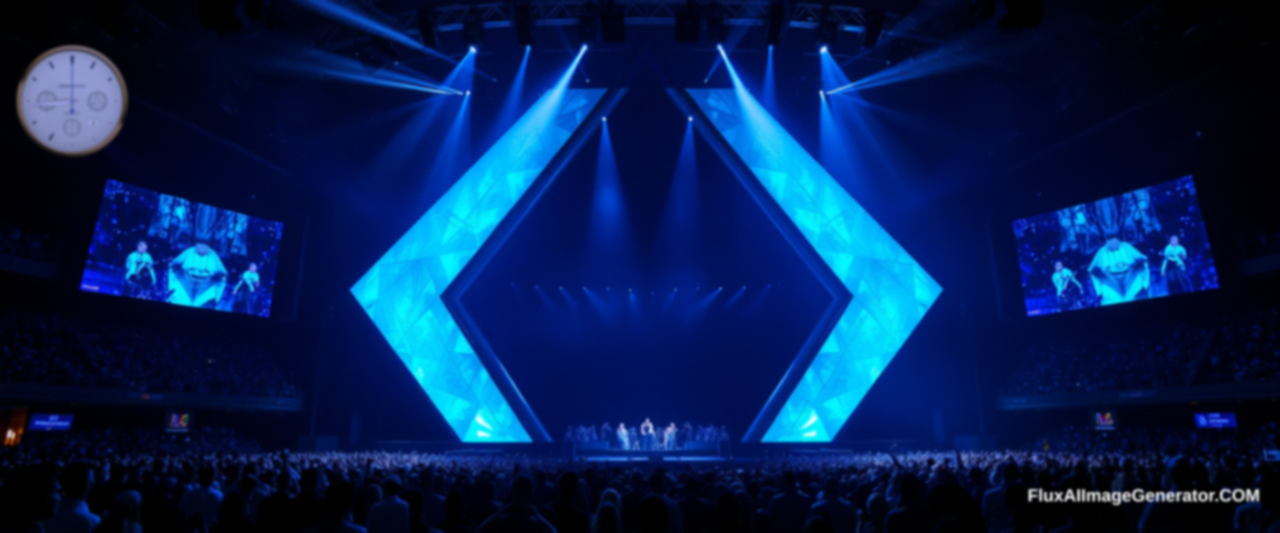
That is 8.44
